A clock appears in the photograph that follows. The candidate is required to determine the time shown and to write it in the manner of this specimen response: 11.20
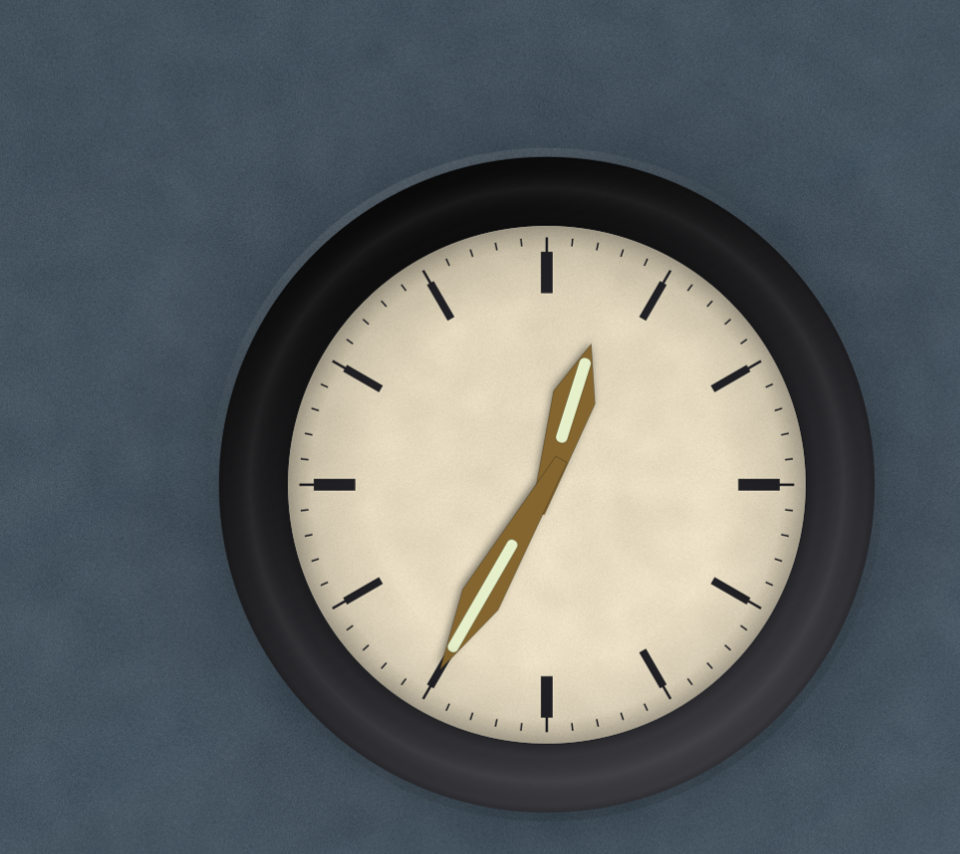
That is 12.35
